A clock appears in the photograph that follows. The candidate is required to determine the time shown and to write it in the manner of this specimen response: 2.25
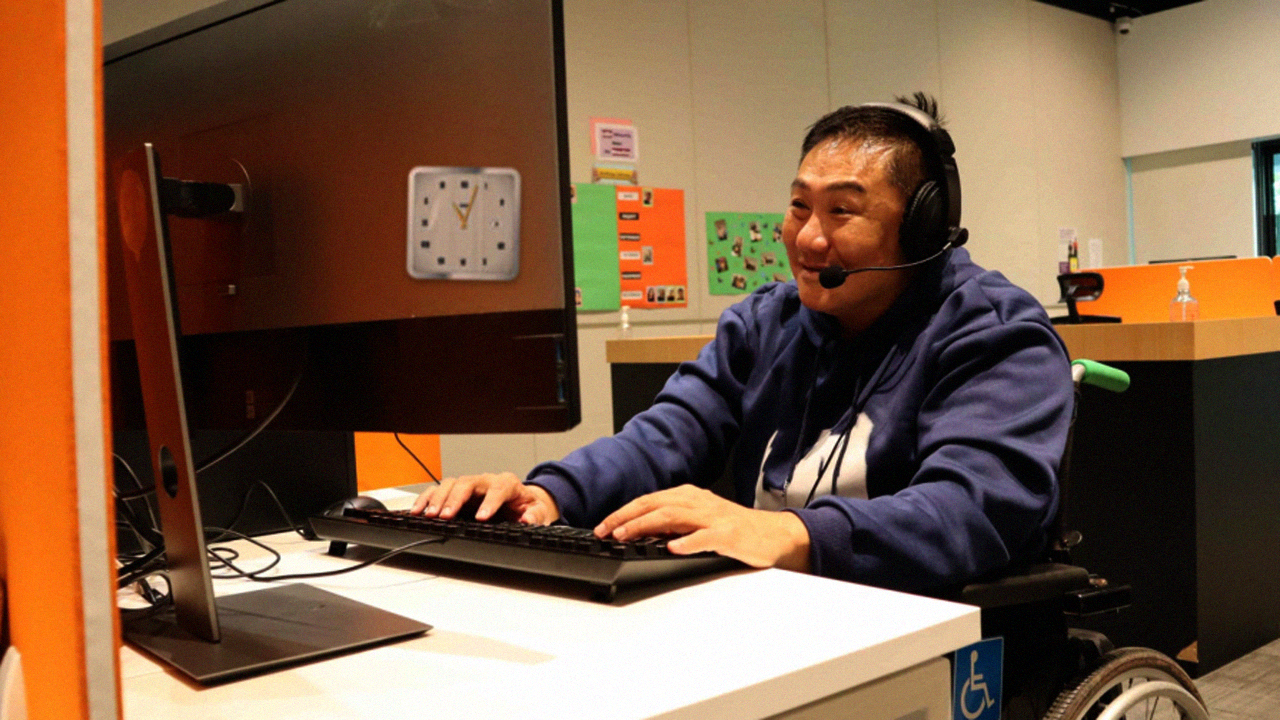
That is 11.03
